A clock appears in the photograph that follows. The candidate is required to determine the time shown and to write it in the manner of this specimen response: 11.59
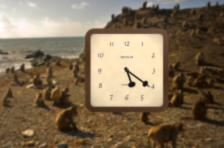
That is 5.21
